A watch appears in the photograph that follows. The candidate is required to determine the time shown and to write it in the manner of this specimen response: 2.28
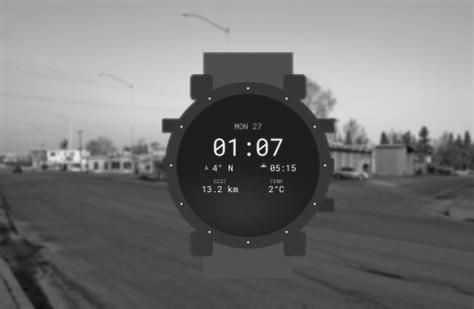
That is 1.07
